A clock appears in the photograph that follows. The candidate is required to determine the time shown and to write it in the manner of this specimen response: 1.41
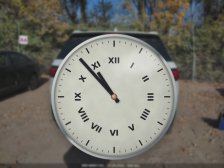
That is 10.53
